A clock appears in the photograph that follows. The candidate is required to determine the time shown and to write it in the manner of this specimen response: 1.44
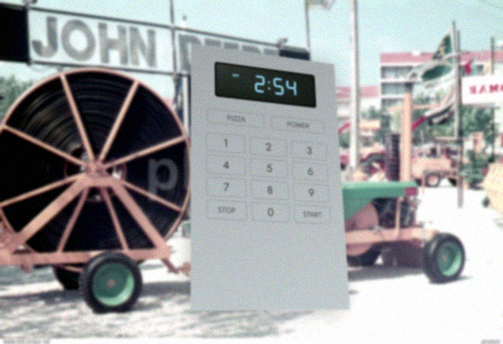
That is 2.54
